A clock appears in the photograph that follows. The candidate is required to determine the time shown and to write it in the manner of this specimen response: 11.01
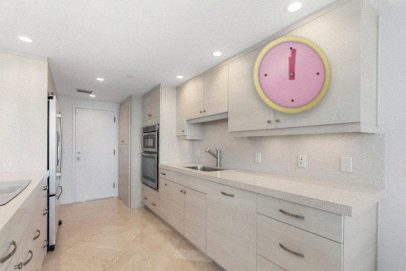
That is 12.01
